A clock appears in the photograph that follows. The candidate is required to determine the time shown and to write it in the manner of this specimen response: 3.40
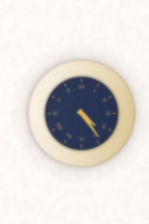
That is 4.24
